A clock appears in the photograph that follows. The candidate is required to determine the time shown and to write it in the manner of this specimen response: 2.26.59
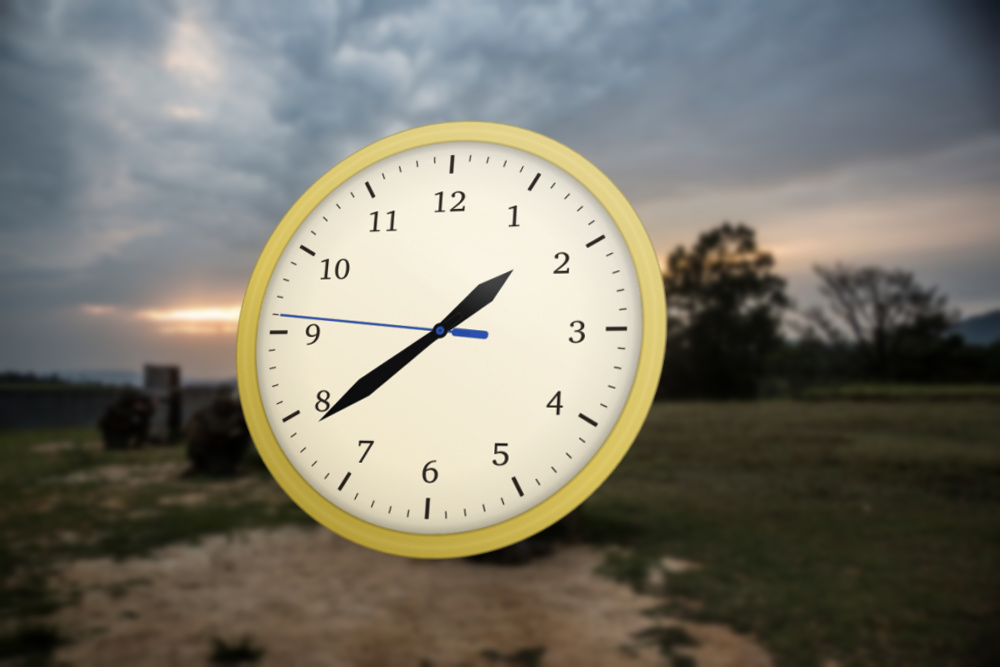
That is 1.38.46
